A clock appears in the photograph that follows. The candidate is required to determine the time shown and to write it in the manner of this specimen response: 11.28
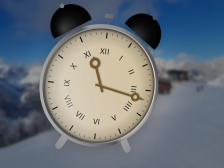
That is 11.17
